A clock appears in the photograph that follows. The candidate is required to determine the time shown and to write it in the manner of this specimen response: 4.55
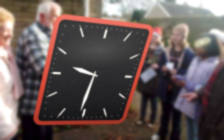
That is 9.31
